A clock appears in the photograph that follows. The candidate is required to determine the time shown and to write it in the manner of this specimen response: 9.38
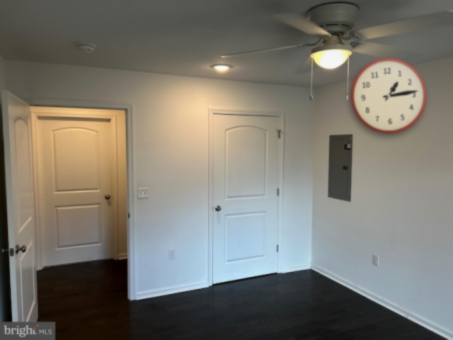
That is 1.14
